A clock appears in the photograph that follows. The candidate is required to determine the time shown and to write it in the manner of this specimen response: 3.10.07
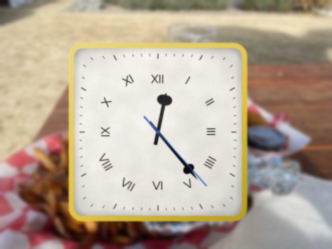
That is 12.23.23
